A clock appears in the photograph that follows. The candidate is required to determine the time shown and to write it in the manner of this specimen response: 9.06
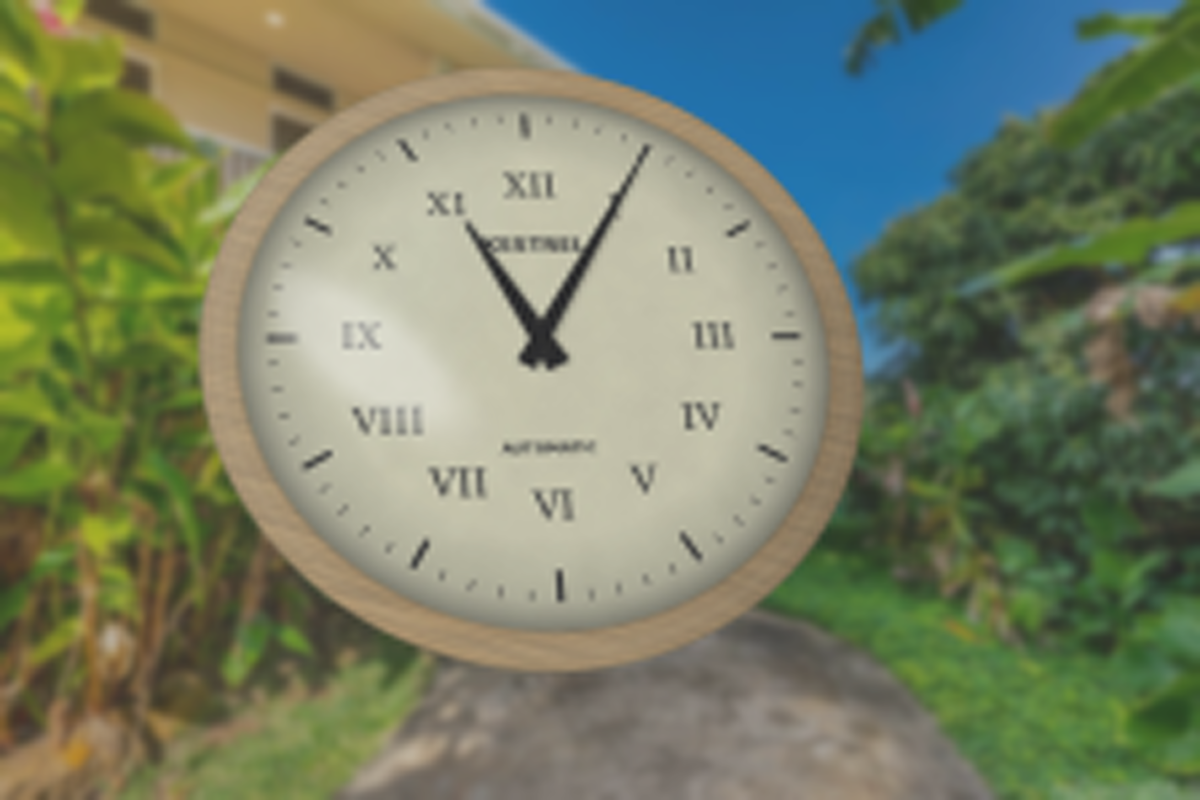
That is 11.05
